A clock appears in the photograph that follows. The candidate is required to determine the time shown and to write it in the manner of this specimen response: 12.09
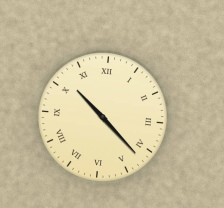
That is 10.22
